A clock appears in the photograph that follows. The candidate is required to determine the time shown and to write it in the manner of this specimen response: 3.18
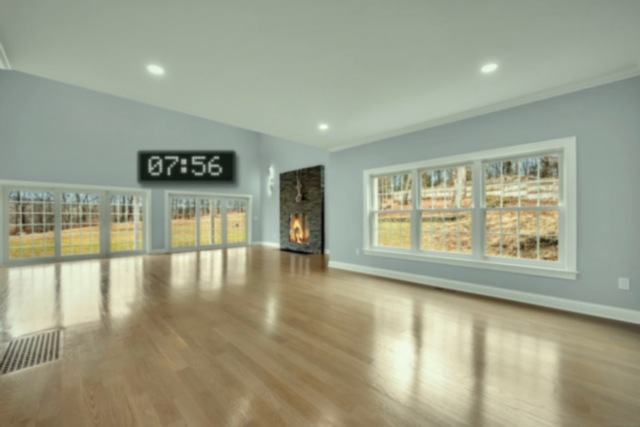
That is 7.56
